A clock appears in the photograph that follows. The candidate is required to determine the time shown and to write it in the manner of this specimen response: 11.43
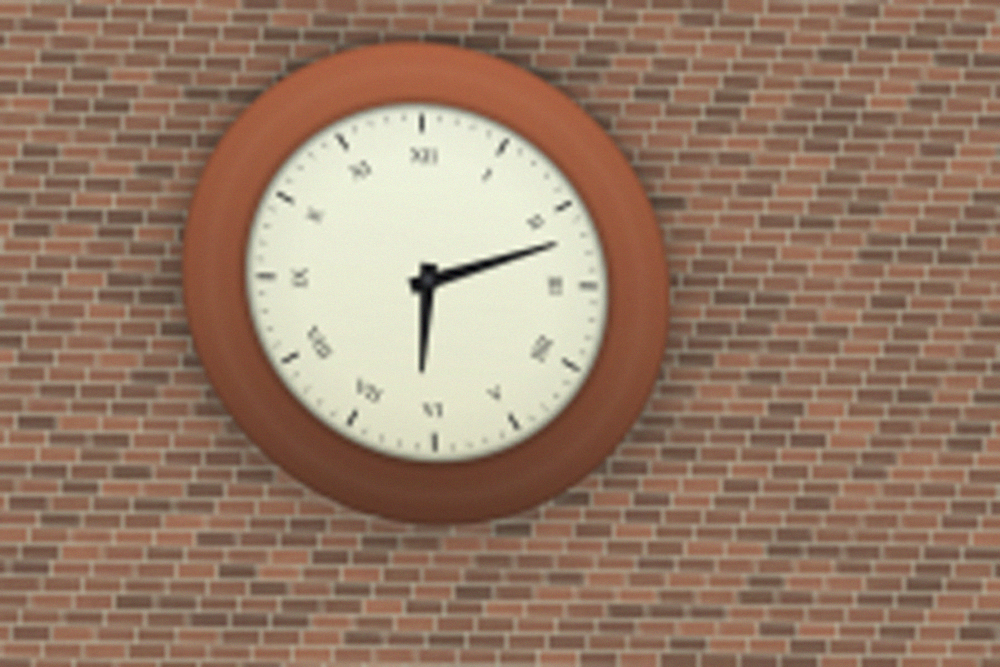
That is 6.12
